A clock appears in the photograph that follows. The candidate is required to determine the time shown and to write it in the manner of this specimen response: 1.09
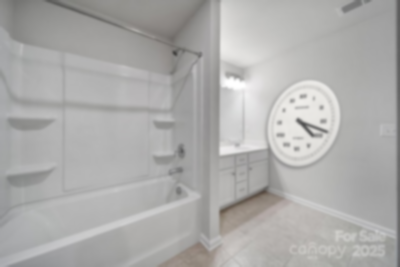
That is 4.18
